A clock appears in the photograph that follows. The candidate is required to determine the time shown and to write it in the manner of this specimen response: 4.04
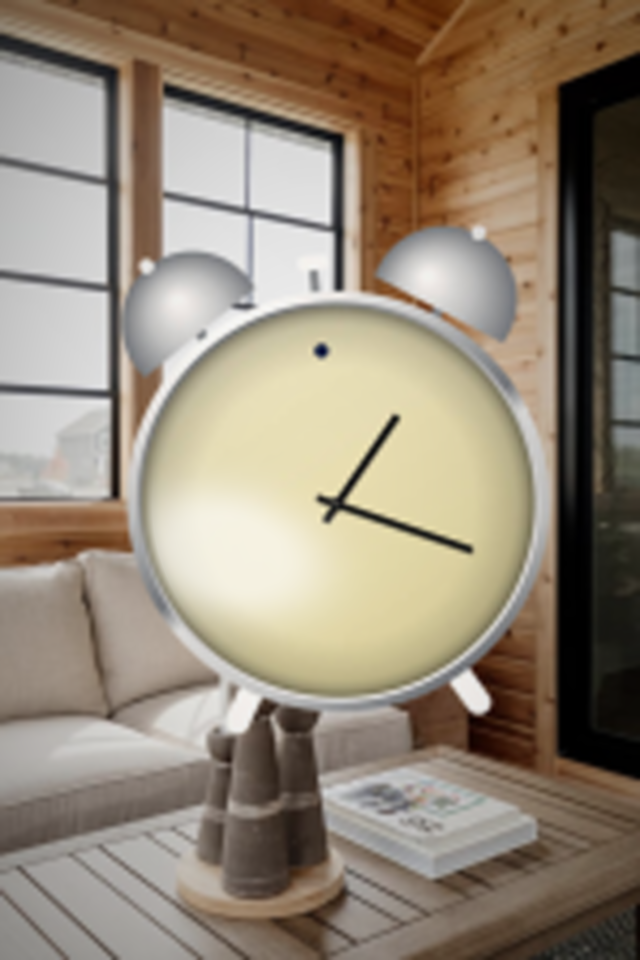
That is 1.19
